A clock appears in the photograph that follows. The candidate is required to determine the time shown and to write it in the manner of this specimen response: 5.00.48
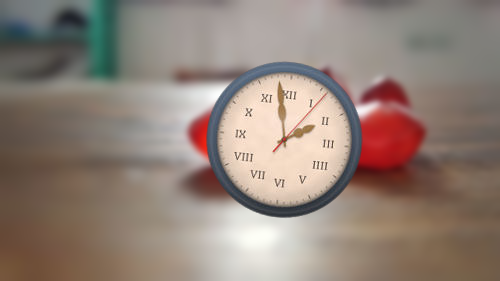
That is 1.58.06
